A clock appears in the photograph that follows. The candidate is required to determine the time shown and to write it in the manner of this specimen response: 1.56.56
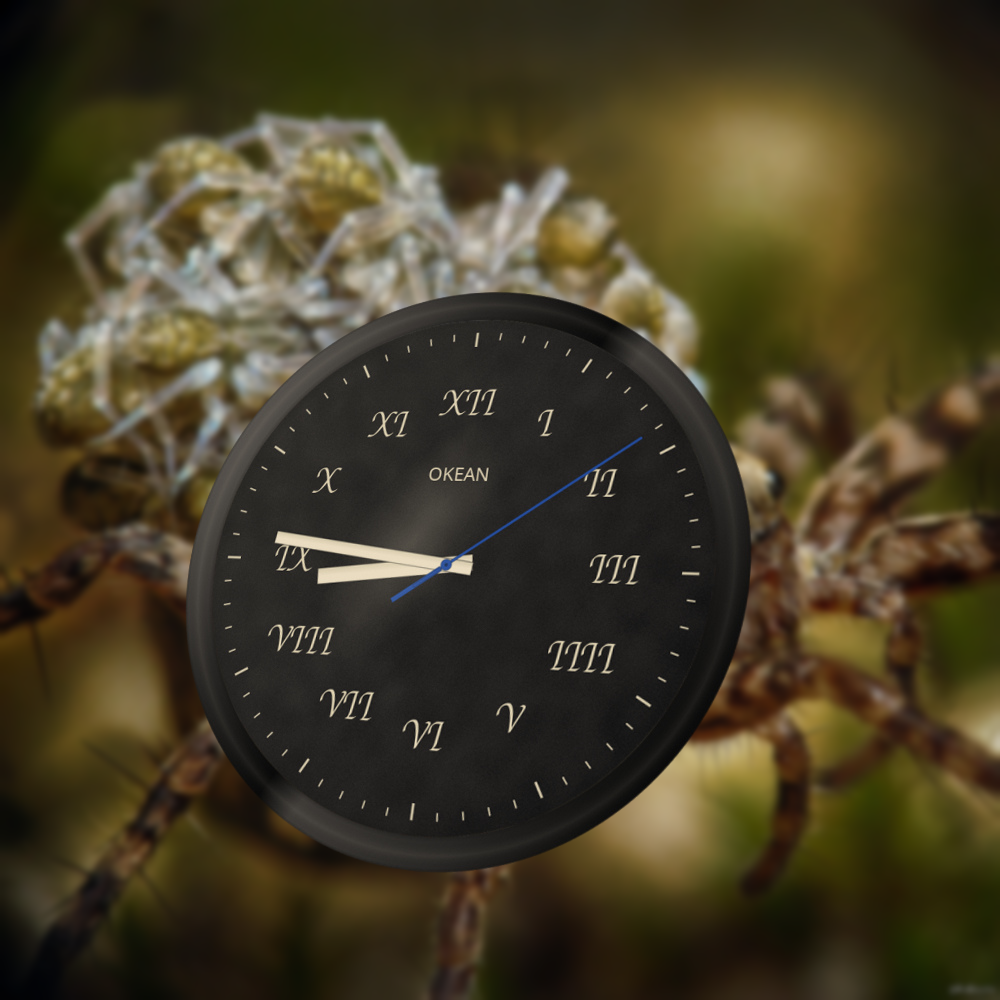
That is 8.46.09
